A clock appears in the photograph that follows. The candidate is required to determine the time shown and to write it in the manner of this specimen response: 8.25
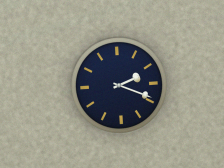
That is 2.19
